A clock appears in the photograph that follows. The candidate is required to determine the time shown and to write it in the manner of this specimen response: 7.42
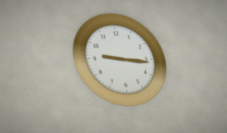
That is 9.16
